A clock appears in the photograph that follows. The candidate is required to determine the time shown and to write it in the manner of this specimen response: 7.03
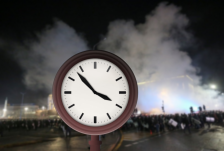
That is 3.53
